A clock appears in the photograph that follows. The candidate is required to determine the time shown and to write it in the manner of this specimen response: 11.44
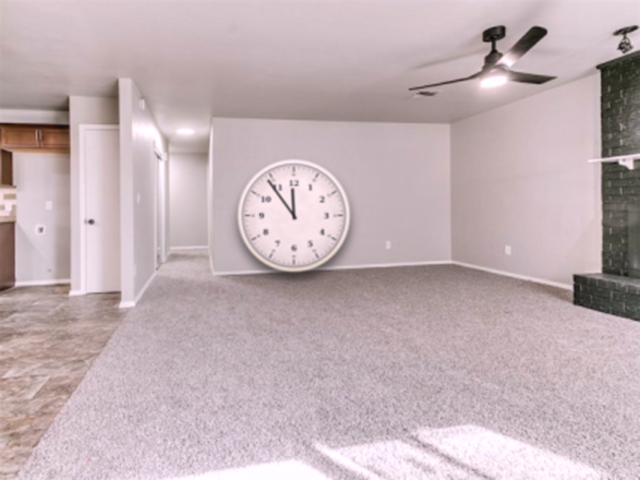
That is 11.54
